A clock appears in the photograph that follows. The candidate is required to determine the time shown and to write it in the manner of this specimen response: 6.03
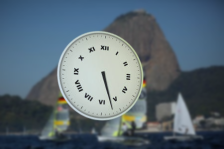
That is 5.27
